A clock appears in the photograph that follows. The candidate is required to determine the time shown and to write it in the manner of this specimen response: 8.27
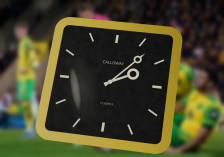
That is 2.07
